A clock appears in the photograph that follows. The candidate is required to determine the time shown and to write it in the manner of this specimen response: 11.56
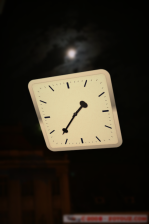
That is 1.37
